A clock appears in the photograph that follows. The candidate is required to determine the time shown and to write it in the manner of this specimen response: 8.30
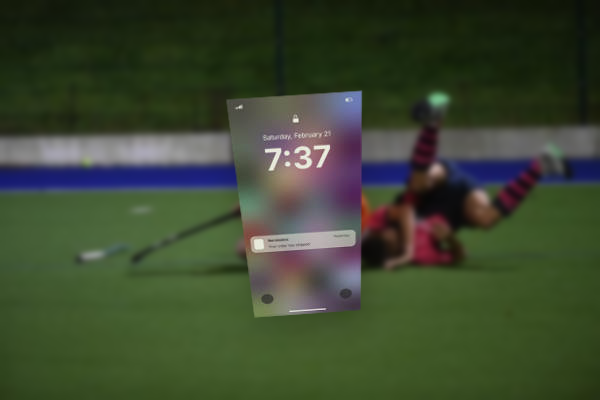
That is 7.37
